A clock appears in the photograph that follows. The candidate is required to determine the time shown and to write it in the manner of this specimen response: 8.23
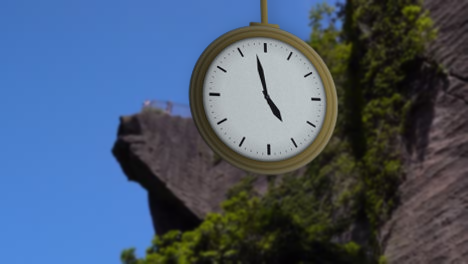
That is 4.58
